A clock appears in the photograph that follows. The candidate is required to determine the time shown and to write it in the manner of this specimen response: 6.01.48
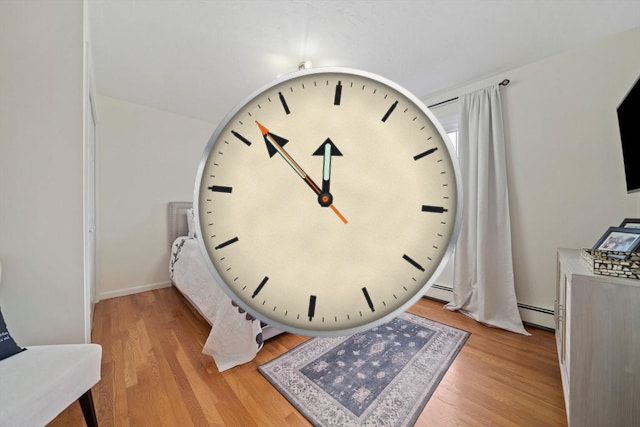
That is 11.51.52
